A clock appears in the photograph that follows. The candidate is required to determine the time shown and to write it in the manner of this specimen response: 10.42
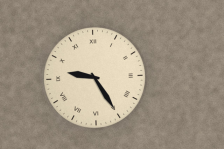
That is 9.25
